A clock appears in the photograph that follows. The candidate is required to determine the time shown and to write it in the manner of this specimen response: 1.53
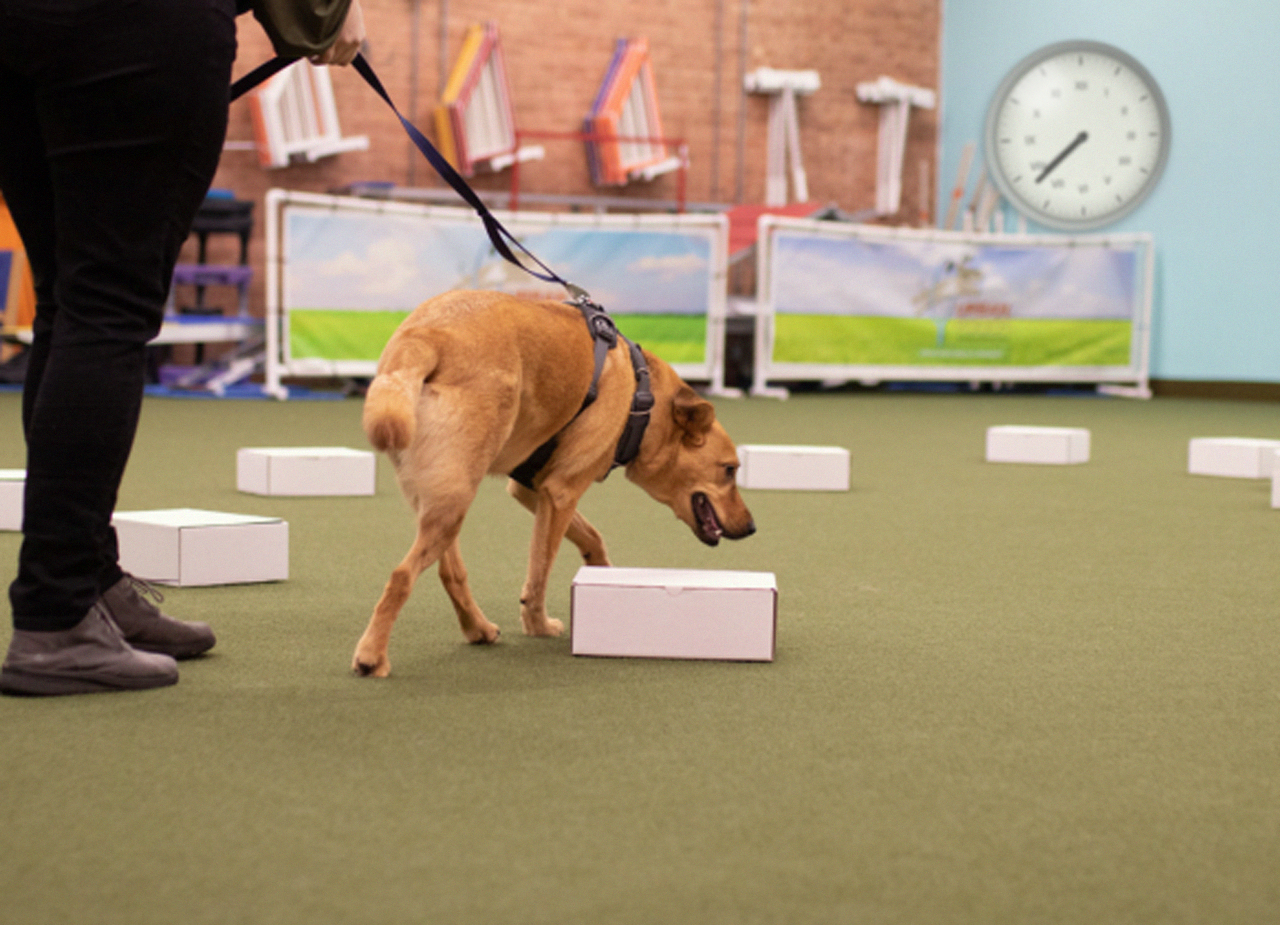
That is 7.38
